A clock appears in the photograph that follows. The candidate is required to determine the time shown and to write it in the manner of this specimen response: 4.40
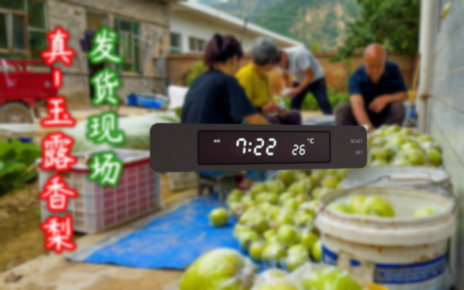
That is 7.22
